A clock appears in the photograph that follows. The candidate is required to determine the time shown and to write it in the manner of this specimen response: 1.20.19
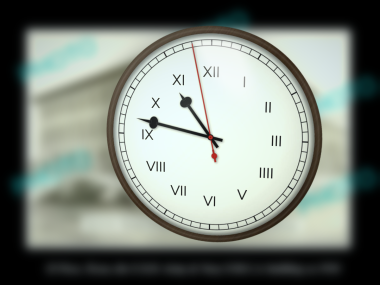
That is 10.46.58
